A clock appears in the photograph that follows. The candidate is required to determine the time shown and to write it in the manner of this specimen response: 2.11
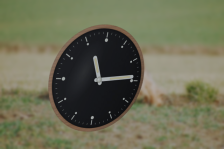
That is 11.14
